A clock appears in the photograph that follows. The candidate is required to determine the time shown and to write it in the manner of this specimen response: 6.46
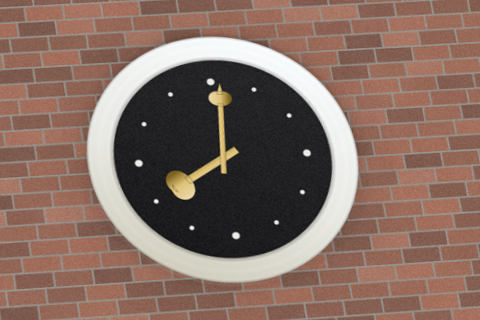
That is 8.01
